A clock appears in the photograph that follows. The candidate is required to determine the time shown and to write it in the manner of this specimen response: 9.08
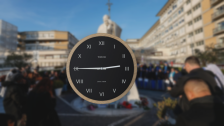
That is 2.45
